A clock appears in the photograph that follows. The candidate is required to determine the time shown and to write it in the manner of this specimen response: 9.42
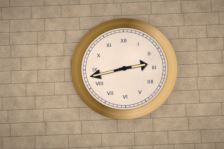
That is 2.43
